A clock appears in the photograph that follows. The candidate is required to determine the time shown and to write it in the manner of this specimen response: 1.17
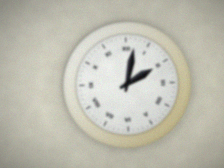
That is 2.02
